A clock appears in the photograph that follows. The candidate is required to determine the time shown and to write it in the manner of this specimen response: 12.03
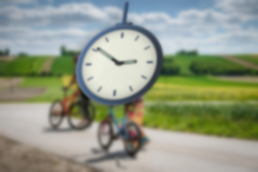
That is 2.51
